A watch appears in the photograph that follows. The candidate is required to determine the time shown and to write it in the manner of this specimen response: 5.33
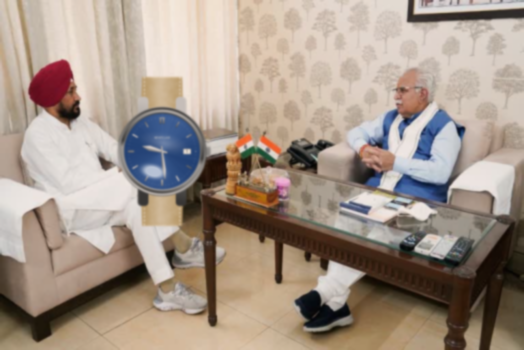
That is 9.29
